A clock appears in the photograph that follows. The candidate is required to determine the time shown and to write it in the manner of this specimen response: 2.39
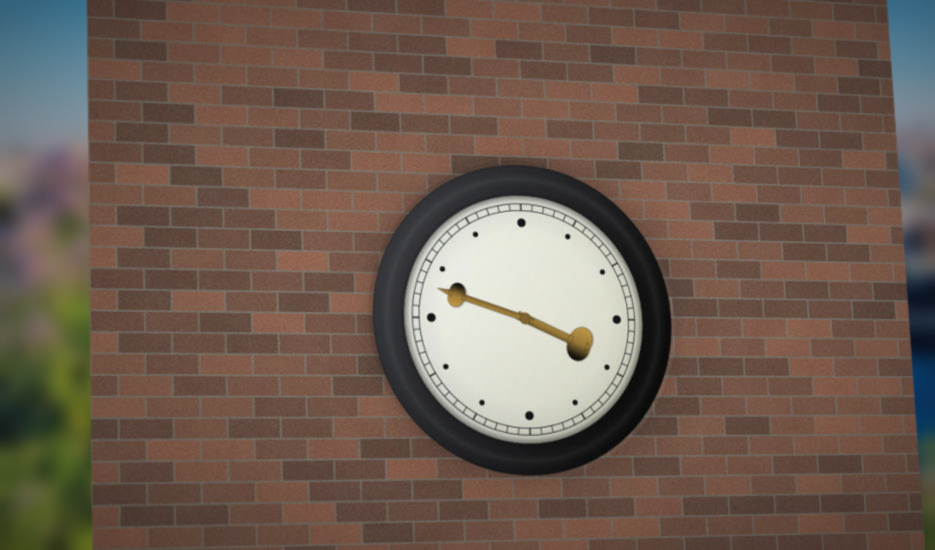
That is 3.48
